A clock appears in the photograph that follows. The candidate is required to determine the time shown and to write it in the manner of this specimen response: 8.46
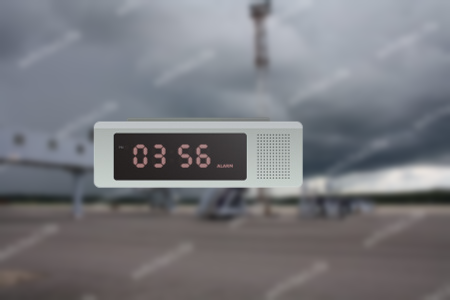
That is 3.56
